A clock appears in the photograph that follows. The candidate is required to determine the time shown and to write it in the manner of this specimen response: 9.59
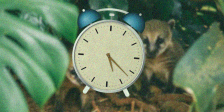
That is 5.22
